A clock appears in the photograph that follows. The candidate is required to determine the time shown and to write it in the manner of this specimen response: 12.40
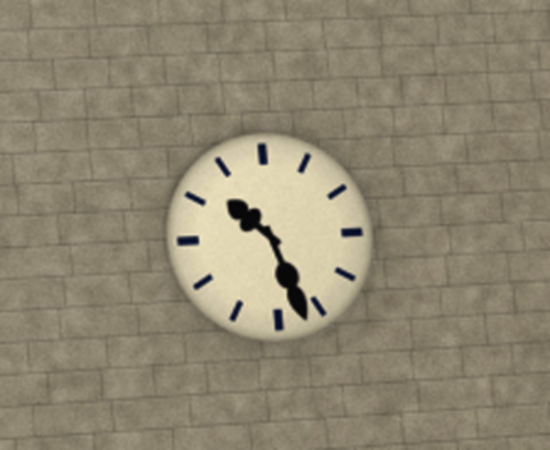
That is 10.27
